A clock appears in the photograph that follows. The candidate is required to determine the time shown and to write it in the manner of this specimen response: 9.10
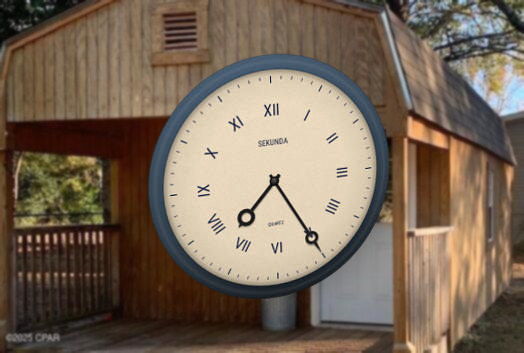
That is 7.25
